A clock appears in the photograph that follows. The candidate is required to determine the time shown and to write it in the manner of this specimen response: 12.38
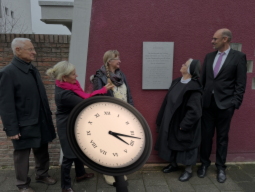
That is 4.17
